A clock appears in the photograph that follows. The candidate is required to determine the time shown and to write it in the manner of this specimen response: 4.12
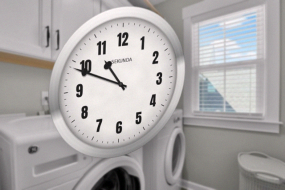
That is 10.49
